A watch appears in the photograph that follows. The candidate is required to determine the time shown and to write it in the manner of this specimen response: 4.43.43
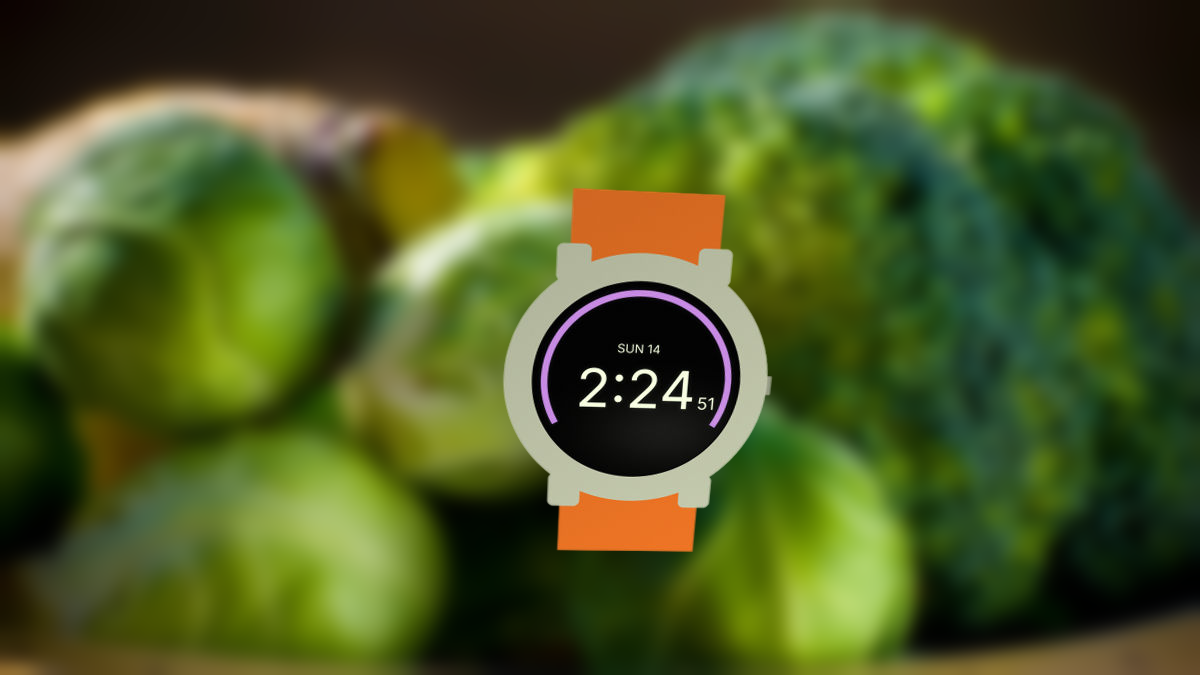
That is 2.24.51
